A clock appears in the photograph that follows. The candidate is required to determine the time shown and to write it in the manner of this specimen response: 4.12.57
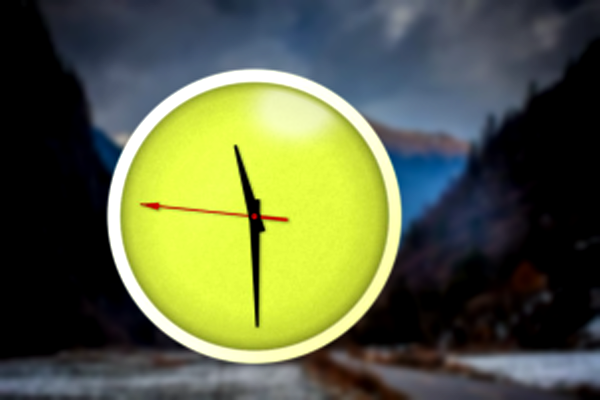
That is 11.29.46
